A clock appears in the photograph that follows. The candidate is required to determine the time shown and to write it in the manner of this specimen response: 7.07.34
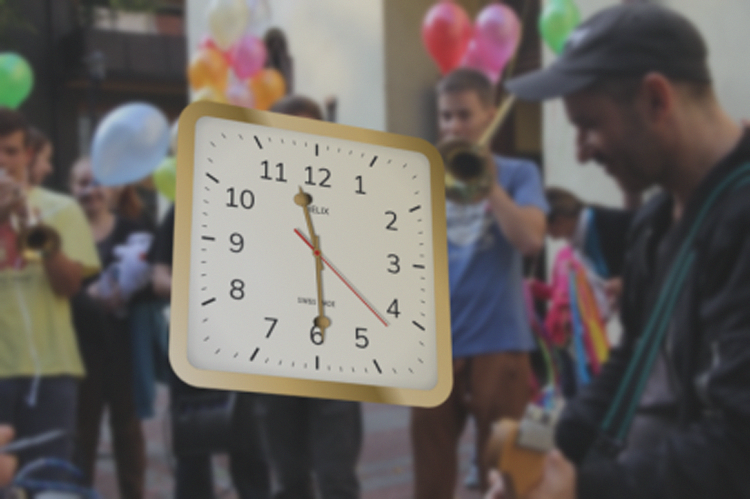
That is 11.29.22
